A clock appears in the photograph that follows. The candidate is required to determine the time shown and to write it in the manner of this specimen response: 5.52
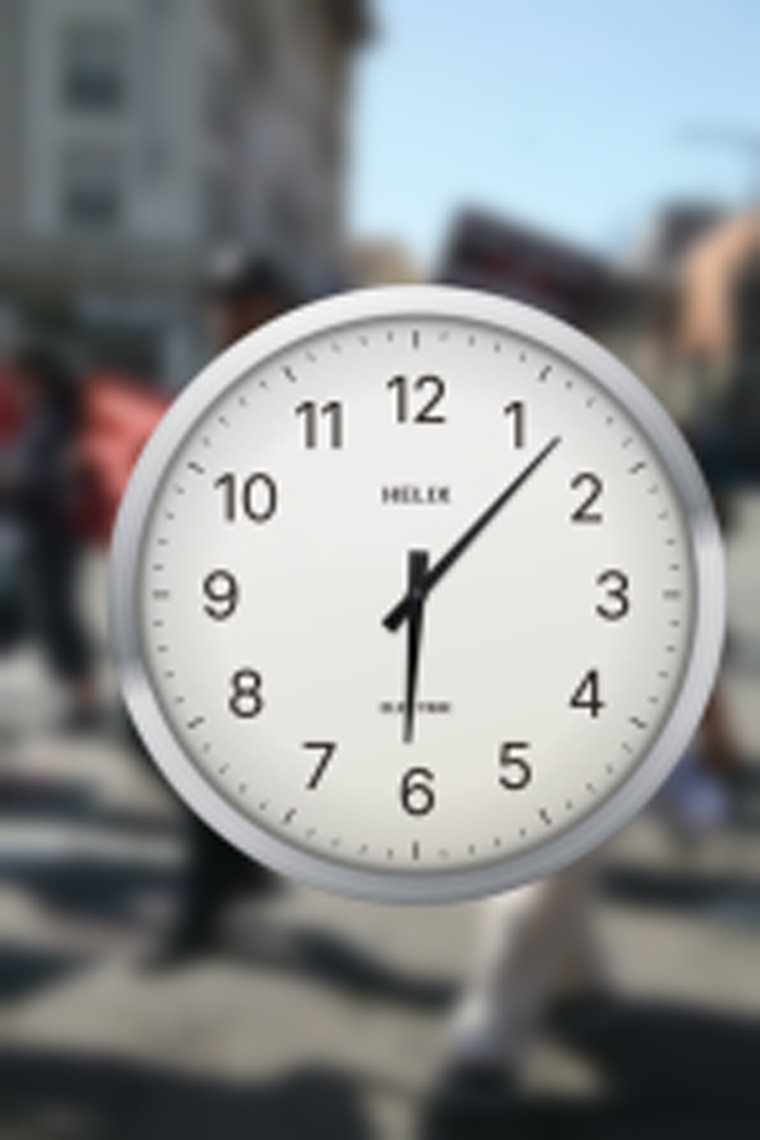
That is 6.07
